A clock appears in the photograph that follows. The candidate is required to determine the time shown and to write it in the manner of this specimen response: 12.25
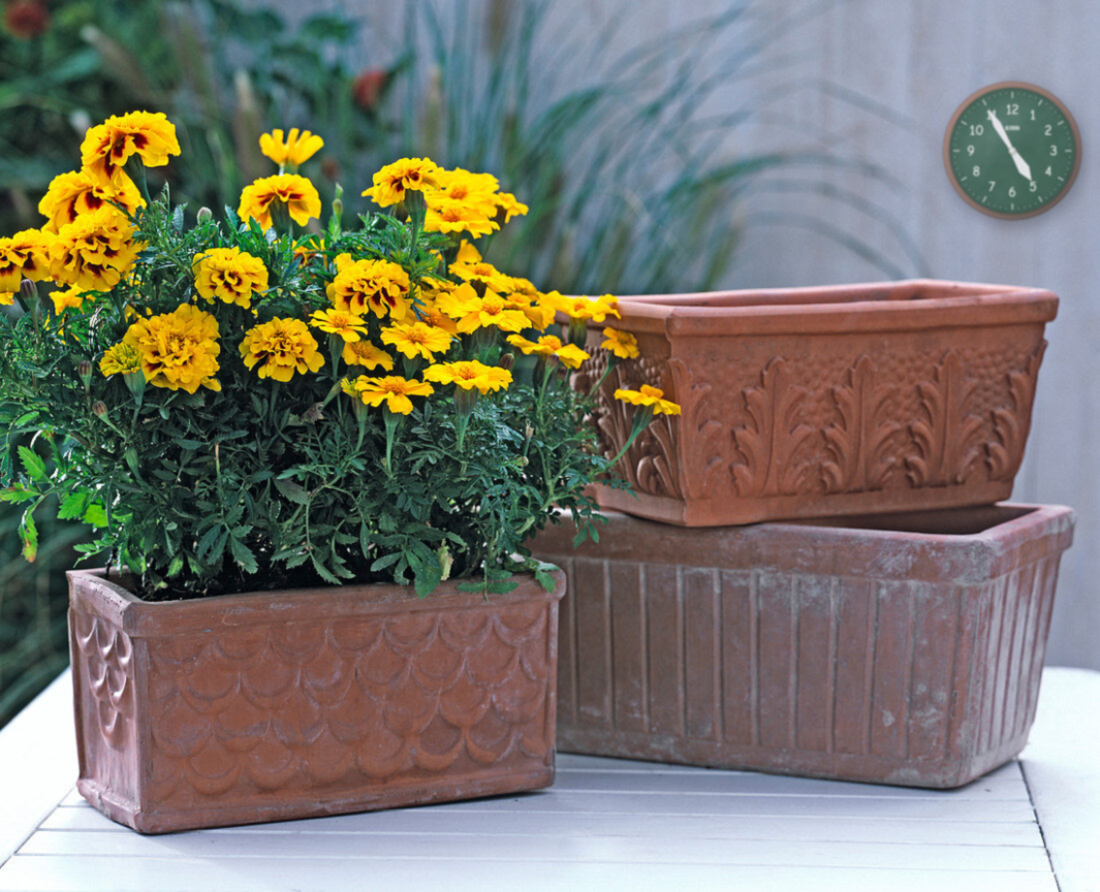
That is 4.55
